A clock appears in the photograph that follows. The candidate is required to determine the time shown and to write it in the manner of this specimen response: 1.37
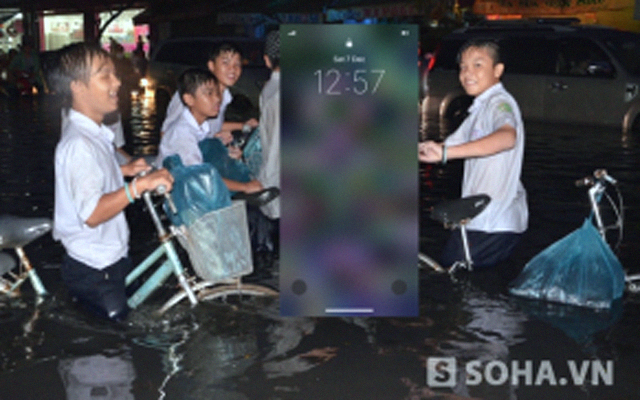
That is 12.57
